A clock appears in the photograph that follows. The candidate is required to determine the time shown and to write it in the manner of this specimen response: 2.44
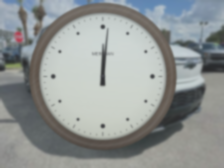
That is 12.01
